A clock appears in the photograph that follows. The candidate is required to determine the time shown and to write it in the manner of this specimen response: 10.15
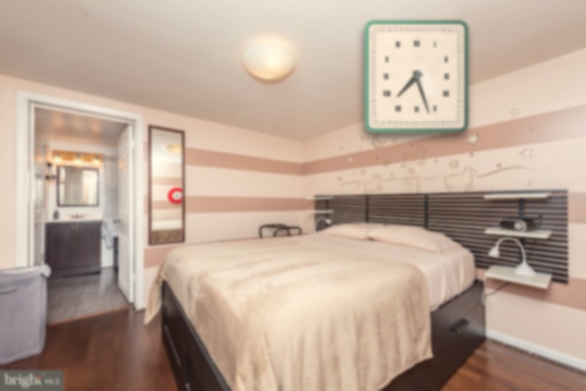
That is 7.27
